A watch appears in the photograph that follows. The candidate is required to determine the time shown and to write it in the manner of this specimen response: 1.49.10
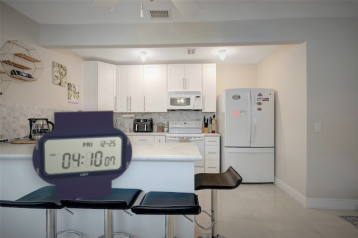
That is 4.10.07
